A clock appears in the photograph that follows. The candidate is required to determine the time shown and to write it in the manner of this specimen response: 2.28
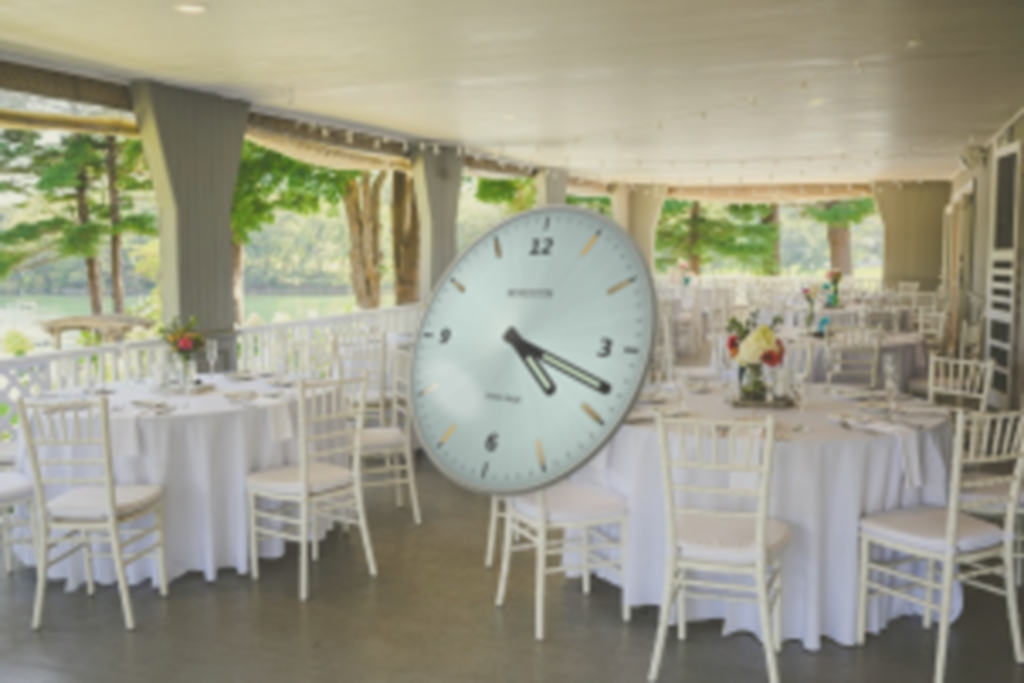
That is 4.18
